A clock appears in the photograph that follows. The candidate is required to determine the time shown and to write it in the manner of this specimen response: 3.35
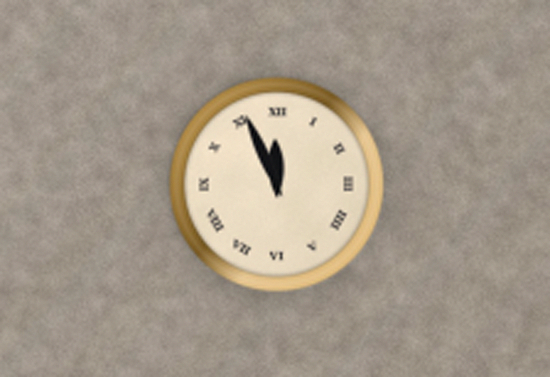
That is 11.56
